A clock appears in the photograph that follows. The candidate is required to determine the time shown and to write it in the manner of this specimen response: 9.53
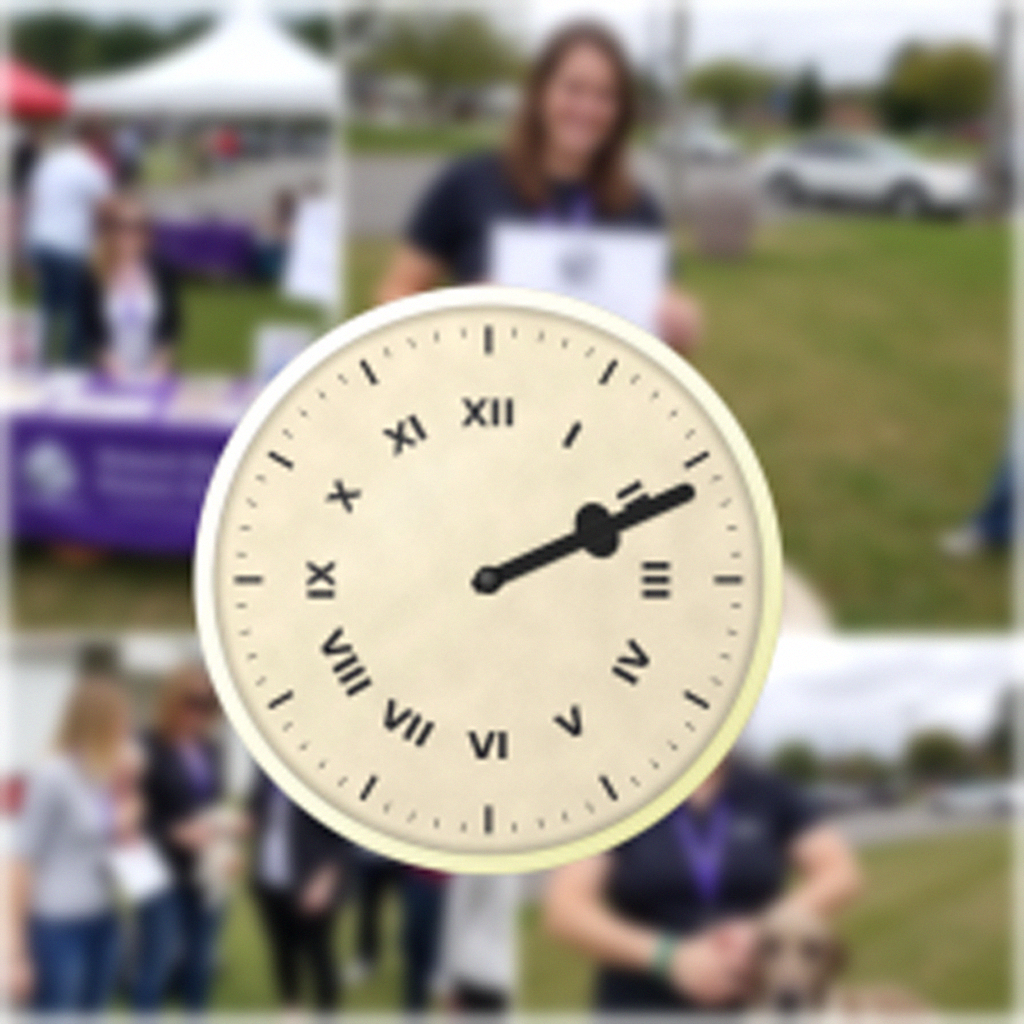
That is 2.11
